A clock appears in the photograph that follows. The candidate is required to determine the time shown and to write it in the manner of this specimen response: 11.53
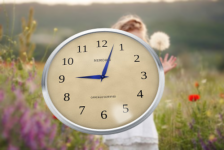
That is 9.03
